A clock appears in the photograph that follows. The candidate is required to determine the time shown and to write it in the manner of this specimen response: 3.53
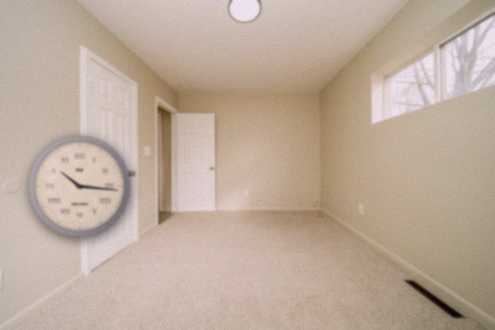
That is 10.16
